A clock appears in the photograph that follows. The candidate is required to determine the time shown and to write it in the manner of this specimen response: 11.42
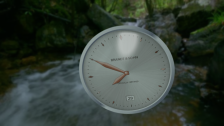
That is 7.50
